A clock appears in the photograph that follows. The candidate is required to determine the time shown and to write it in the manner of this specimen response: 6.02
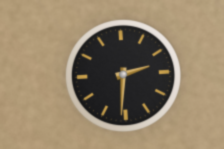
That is 2.31
